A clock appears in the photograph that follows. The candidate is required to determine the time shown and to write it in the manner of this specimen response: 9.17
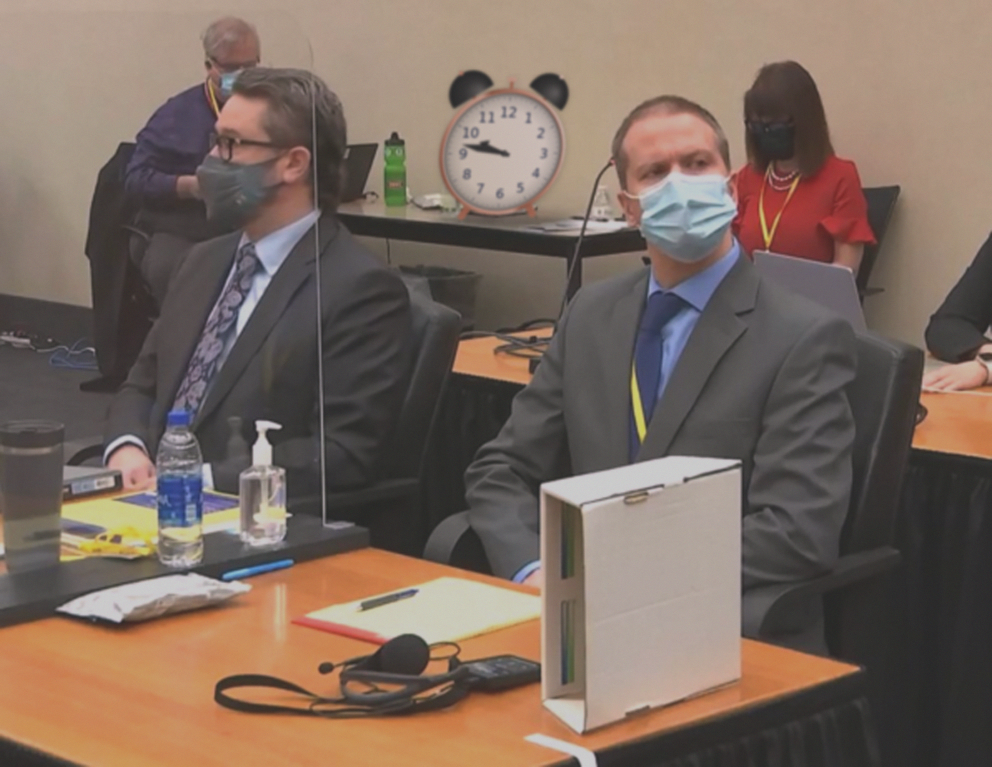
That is 9.47
